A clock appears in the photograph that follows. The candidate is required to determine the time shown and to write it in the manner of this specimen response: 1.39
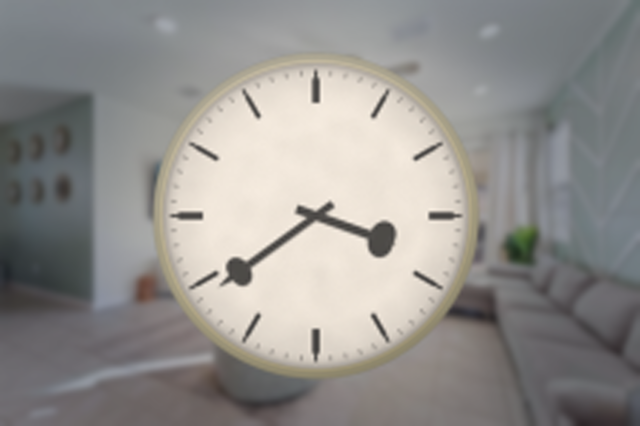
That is 3.39
